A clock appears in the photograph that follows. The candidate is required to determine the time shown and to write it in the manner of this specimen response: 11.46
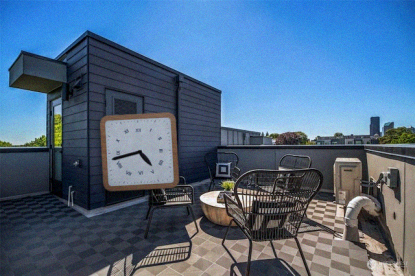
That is 4.43
